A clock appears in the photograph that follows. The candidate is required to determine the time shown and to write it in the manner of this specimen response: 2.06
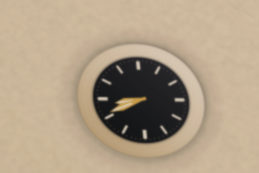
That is 8.41
